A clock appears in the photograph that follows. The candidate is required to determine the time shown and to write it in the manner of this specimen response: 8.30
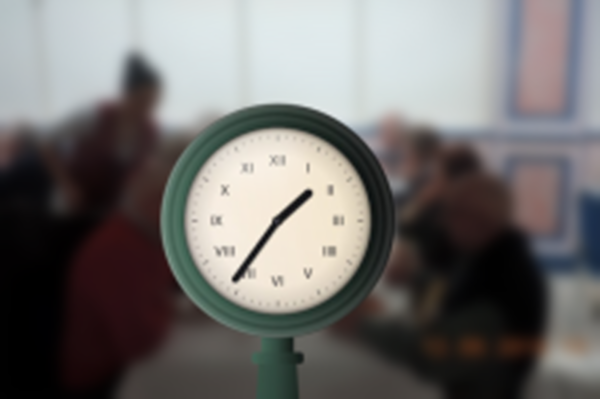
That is 1.36
